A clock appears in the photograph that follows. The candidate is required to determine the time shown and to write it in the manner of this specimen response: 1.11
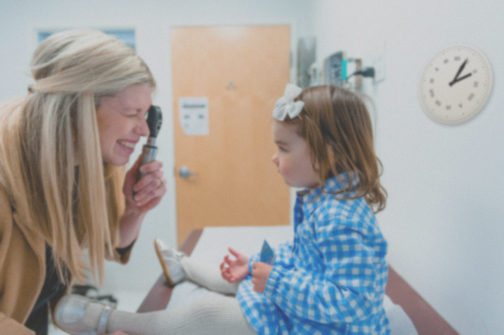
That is 2.04
